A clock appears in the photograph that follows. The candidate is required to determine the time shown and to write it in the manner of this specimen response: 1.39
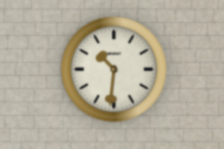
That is 10.31
